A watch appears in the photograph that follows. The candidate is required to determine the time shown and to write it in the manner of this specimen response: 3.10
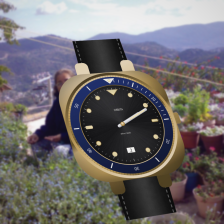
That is 2.11
